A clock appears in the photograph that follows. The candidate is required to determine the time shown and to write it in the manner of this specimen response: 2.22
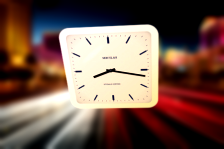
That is 8.17
